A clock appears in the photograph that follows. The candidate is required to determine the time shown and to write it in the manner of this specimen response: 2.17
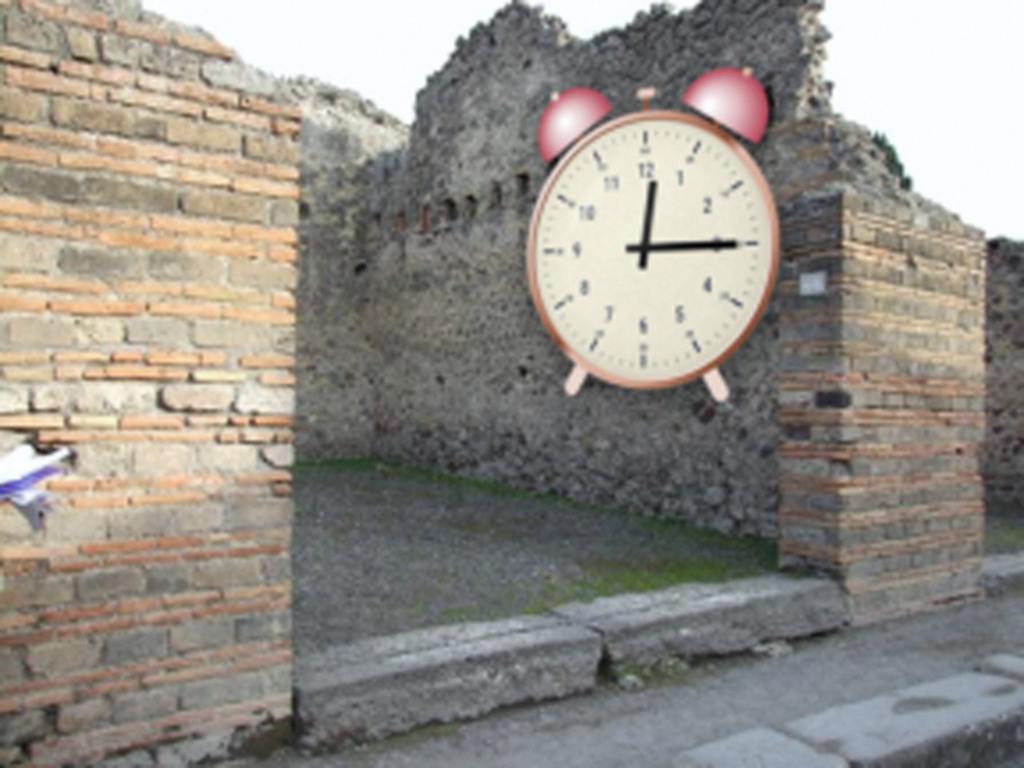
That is 12.15
